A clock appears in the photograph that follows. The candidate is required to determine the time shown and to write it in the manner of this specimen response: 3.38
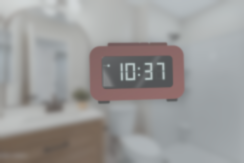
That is 10.37
